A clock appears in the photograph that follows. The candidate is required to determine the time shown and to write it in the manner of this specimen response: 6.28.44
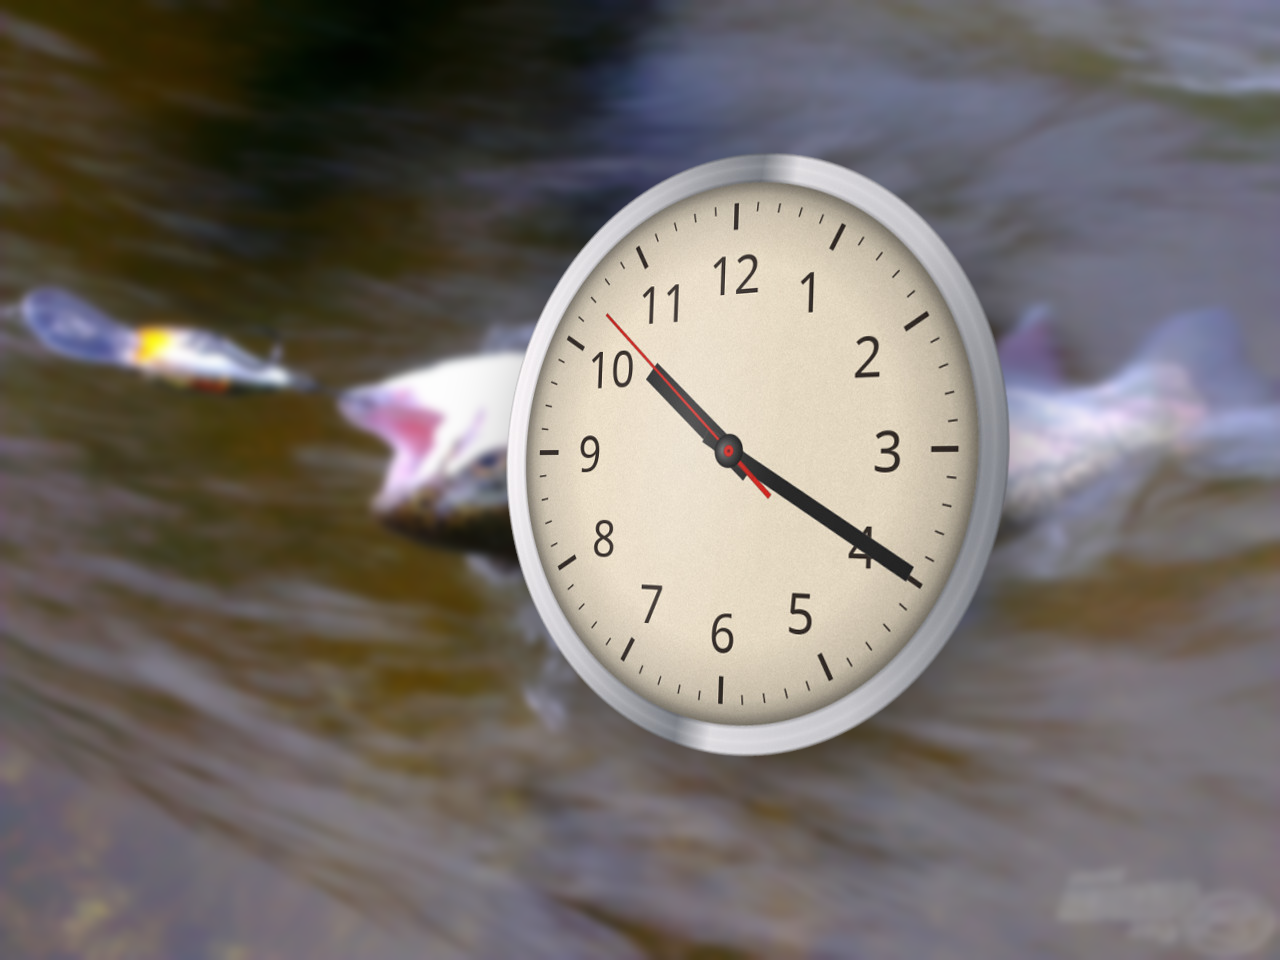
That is 10.19.52
